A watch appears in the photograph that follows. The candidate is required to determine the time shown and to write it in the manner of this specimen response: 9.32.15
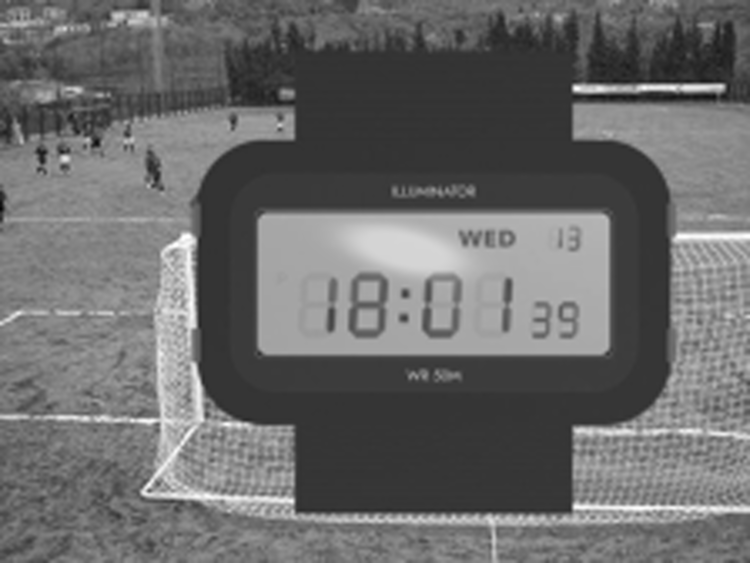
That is 18.01.39
